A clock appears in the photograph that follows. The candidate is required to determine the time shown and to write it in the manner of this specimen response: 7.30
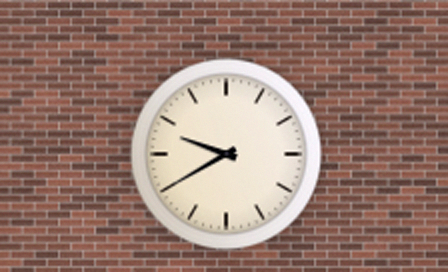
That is 9.40
